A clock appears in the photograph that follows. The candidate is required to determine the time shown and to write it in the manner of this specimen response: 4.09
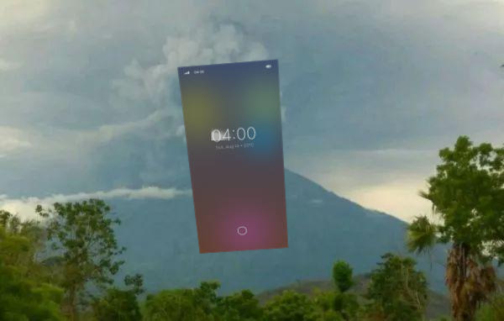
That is 4.00
